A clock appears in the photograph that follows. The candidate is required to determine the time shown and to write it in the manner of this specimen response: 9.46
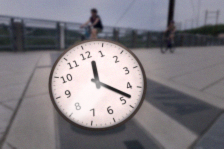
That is 12.23
